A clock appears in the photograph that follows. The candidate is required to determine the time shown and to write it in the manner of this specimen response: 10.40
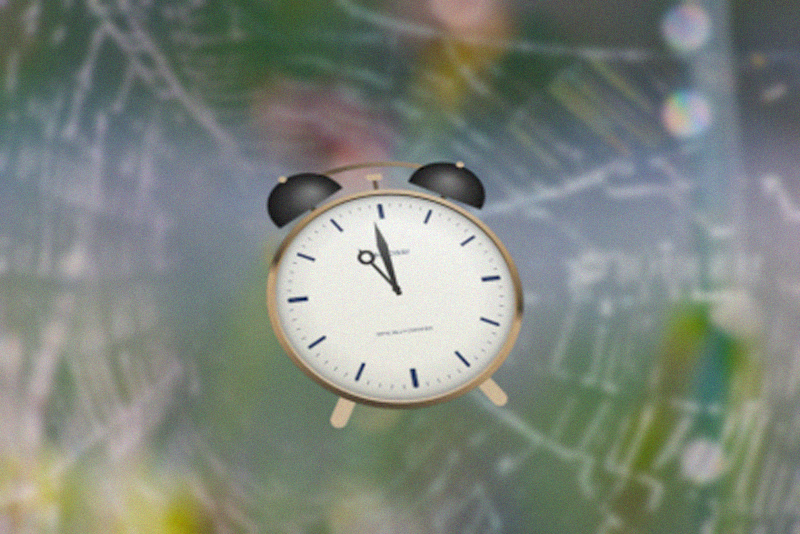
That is 10.59
